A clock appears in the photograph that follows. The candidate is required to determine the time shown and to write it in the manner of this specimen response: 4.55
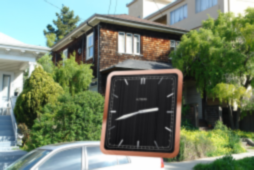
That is 2.42
